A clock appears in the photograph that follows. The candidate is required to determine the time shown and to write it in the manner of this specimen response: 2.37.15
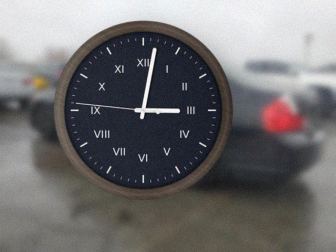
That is 3.01.46
